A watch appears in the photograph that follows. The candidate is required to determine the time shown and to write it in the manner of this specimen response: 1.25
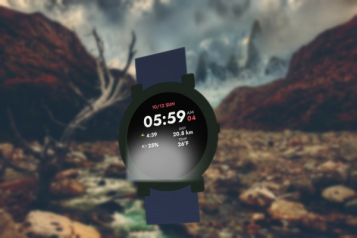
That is 5.59
